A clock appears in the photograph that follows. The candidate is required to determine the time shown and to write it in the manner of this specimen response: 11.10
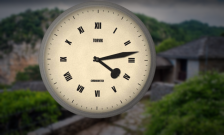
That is 4.13
